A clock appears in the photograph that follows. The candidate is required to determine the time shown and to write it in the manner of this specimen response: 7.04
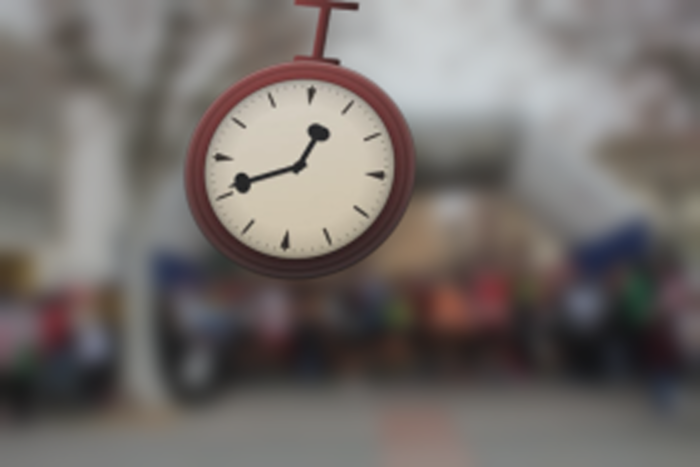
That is 12.41
